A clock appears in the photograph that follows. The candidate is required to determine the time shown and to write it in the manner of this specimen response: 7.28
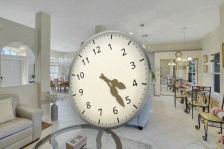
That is 4.27
